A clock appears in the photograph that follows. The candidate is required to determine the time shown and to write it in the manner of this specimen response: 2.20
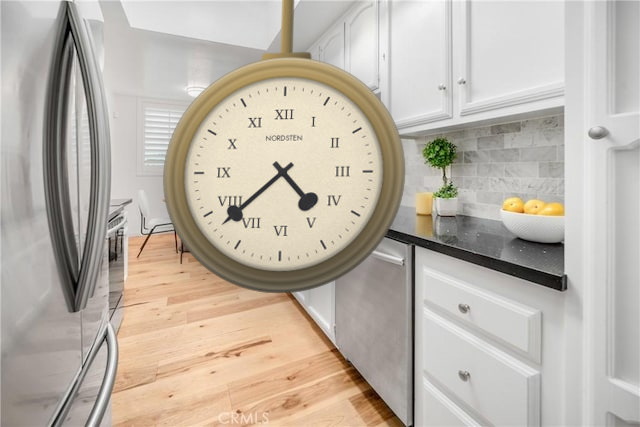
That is 4.38
